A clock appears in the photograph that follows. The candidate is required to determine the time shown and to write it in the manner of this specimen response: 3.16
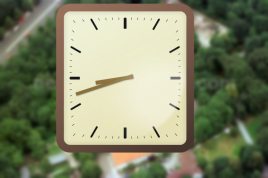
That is 8.42
